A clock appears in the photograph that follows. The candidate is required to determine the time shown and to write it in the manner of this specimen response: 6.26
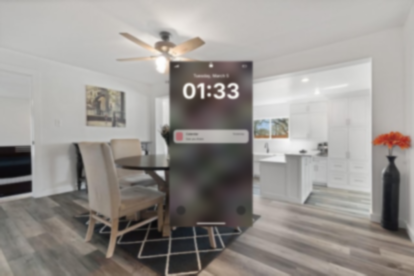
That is 1.33
